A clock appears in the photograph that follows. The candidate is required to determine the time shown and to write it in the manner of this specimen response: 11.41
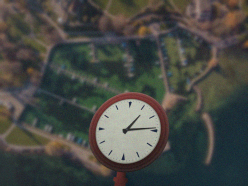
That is 1.14
